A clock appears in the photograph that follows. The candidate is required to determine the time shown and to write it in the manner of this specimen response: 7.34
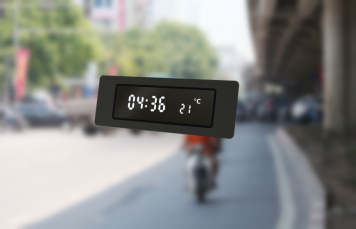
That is 4.36
